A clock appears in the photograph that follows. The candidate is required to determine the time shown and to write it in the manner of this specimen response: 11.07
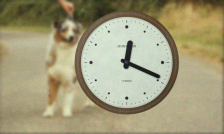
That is 12.19
